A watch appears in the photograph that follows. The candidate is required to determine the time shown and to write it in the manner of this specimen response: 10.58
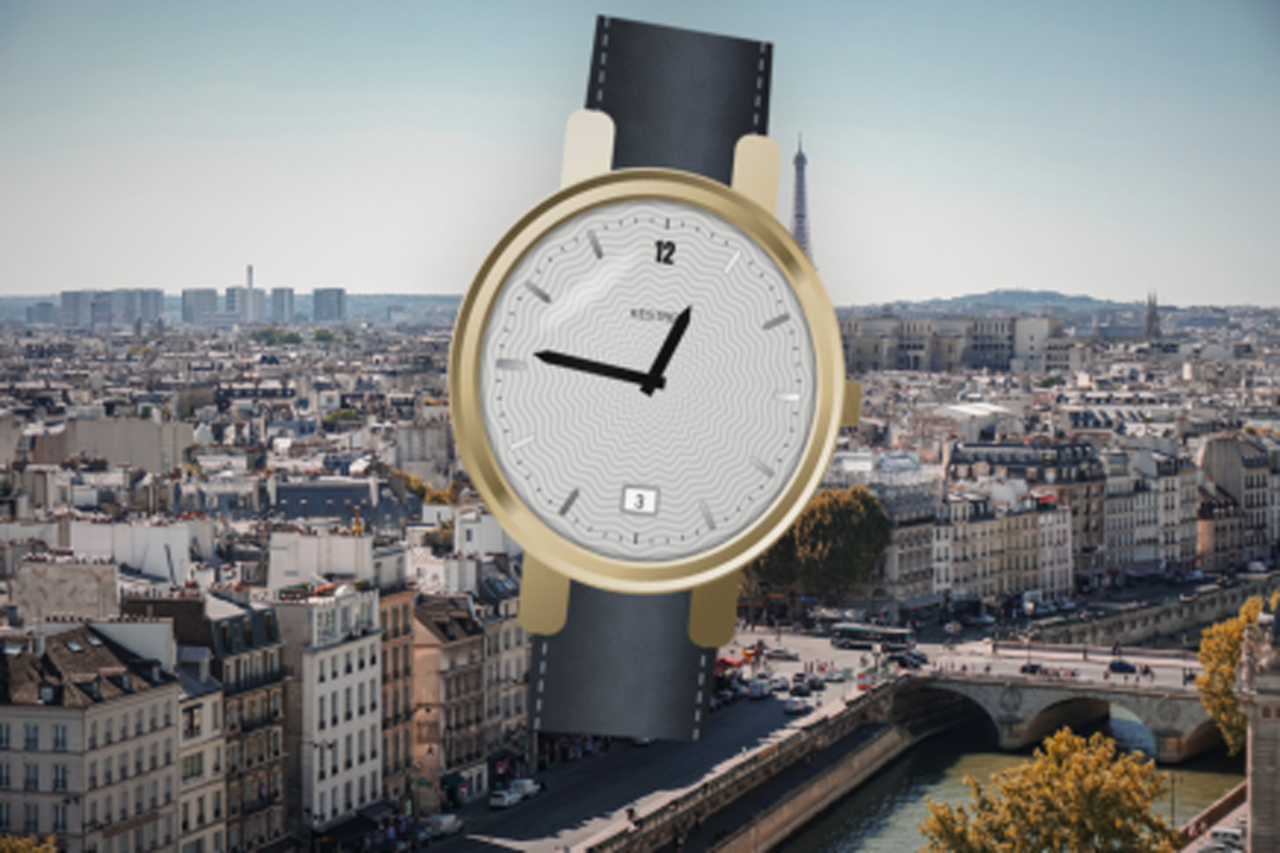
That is 12.46
